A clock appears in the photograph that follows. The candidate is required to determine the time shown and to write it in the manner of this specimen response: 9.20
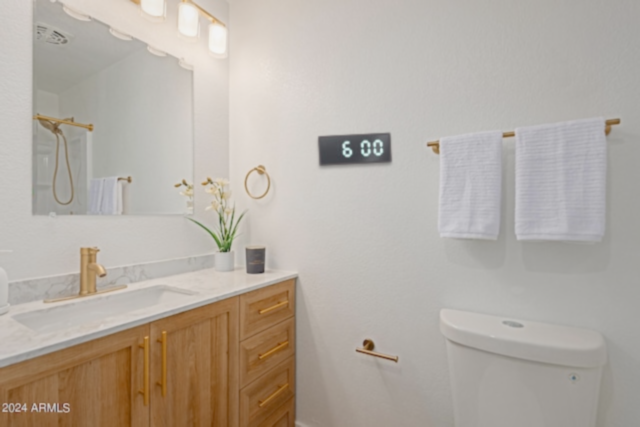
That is 6.00
